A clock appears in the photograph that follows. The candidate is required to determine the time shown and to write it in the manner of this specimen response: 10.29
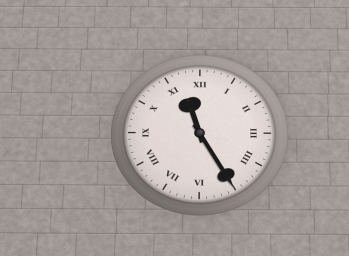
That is 11.25
